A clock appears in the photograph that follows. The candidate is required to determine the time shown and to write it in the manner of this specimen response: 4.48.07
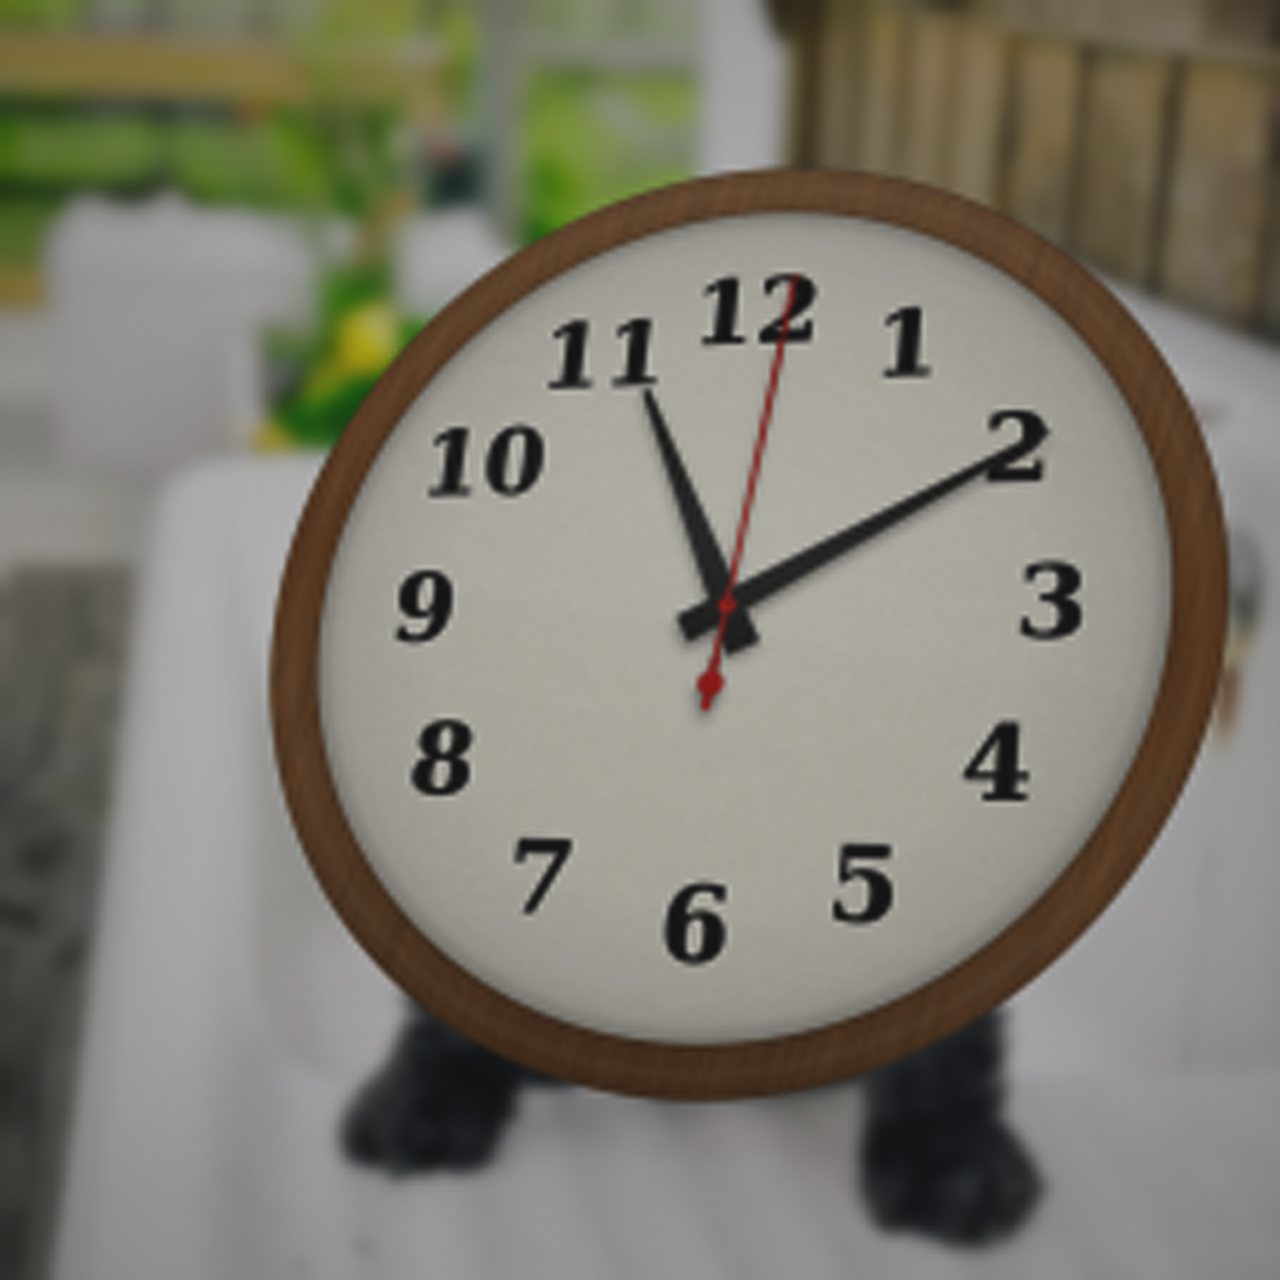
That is 11.10.01
